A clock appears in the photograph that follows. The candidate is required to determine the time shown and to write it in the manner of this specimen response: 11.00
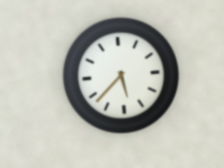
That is 5.38
